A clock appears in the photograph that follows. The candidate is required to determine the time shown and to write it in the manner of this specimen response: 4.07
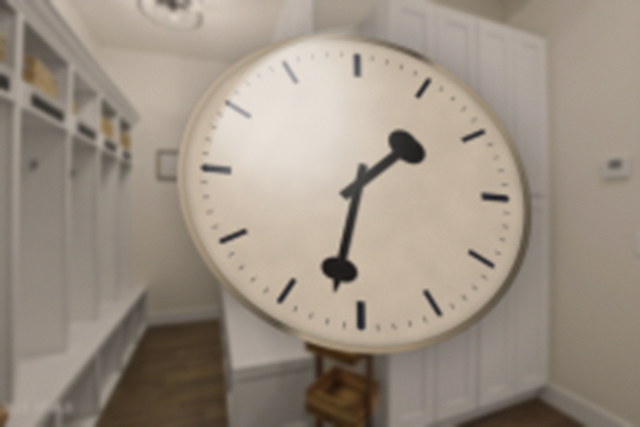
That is 1.32
